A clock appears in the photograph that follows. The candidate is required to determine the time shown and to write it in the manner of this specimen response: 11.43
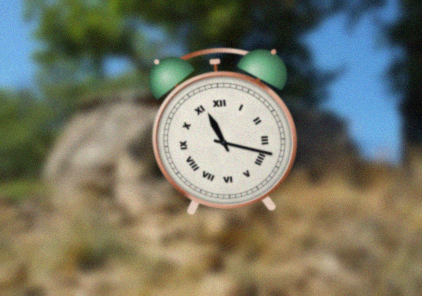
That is 11.18
